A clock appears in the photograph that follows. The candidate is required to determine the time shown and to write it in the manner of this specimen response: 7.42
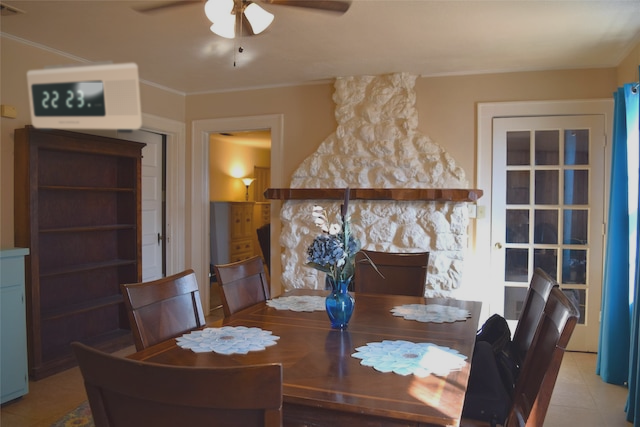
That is 22.23
